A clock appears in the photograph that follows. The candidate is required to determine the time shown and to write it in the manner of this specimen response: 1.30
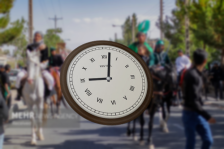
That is 9.02
